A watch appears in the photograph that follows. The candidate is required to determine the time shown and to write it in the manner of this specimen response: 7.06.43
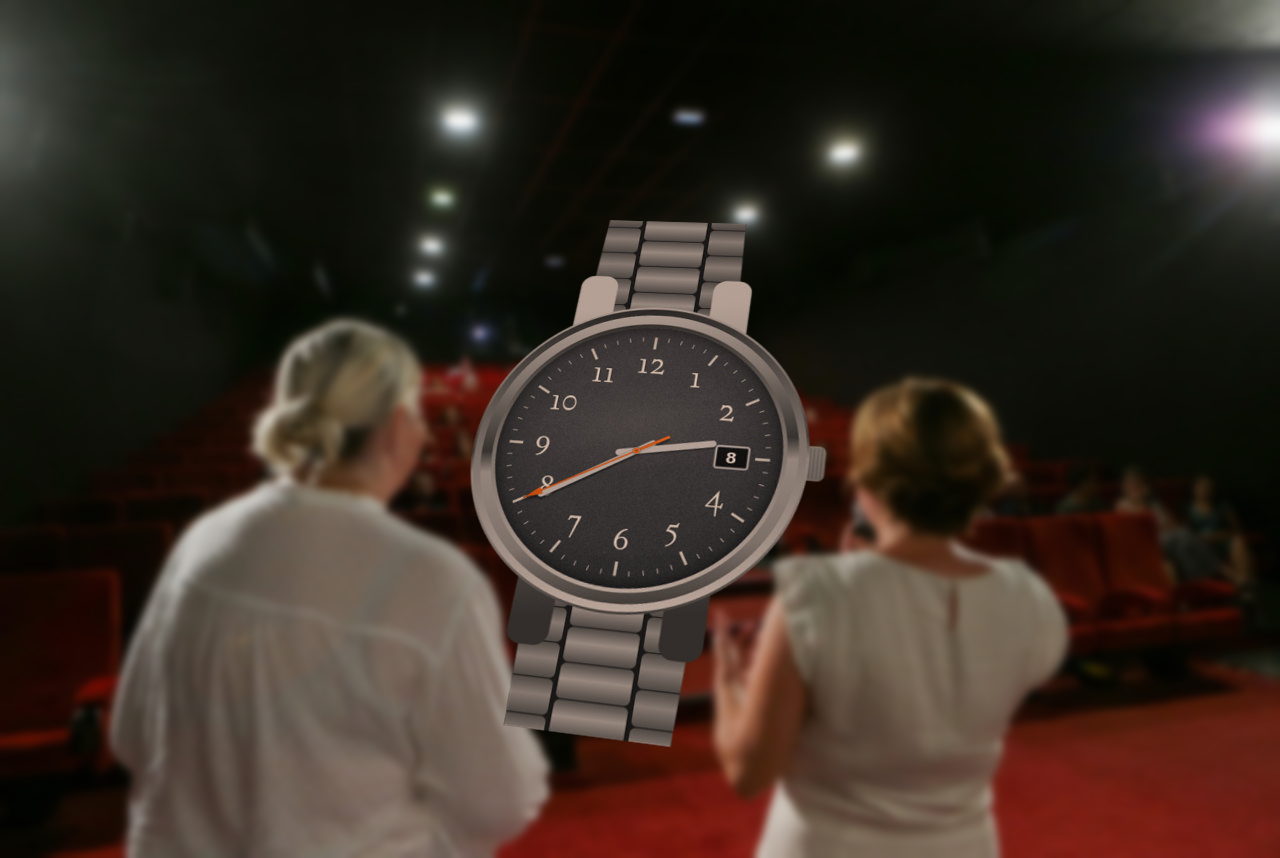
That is 2.39.40
